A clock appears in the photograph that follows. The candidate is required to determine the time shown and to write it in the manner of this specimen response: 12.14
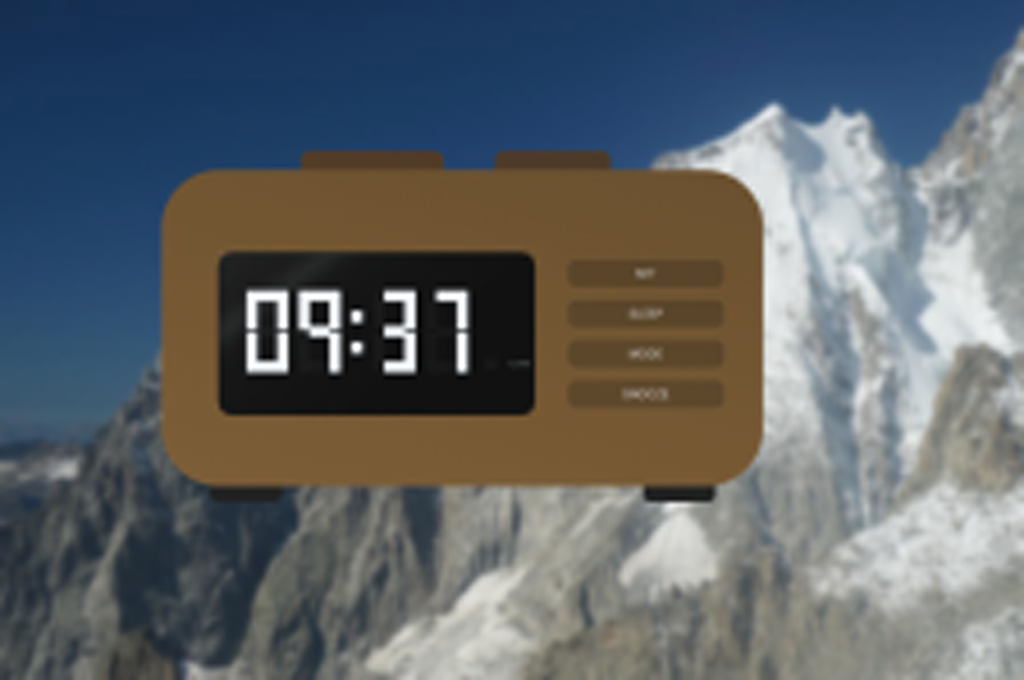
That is 9.37
